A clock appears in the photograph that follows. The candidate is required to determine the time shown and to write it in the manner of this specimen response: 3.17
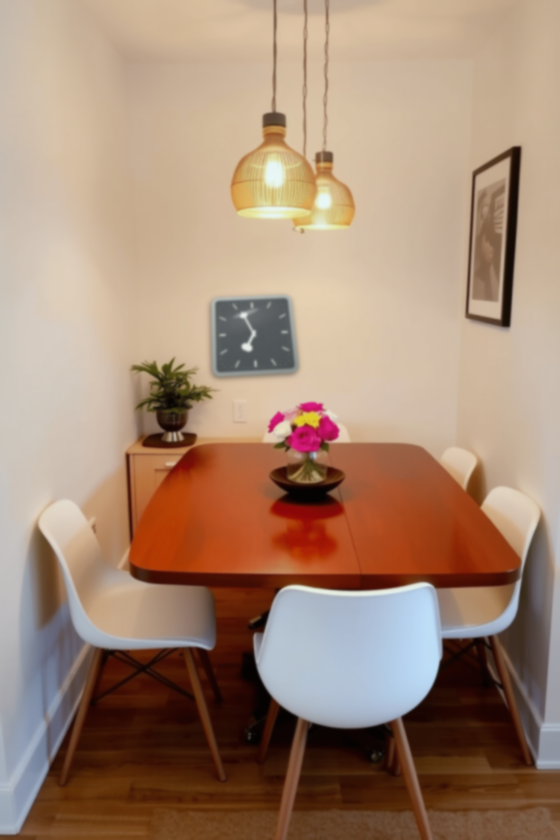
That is 6.56
